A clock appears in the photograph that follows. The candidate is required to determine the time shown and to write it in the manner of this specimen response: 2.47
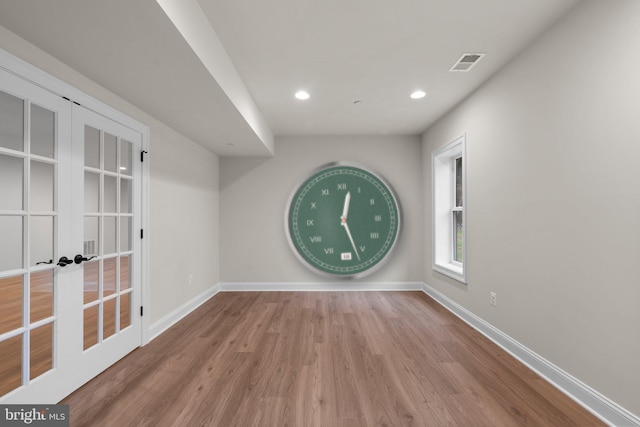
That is 12.27
